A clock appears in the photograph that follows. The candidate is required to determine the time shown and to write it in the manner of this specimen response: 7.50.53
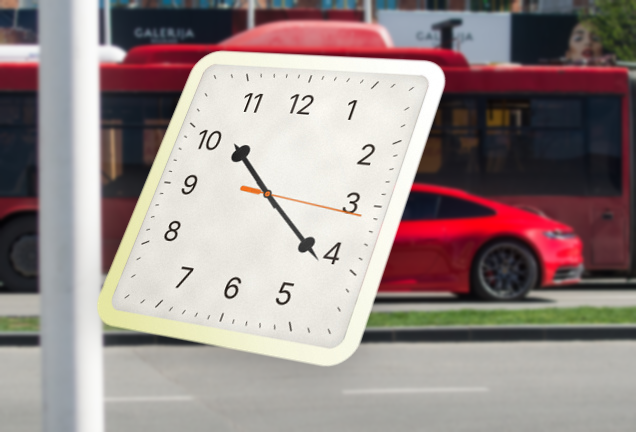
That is 10.21.16
